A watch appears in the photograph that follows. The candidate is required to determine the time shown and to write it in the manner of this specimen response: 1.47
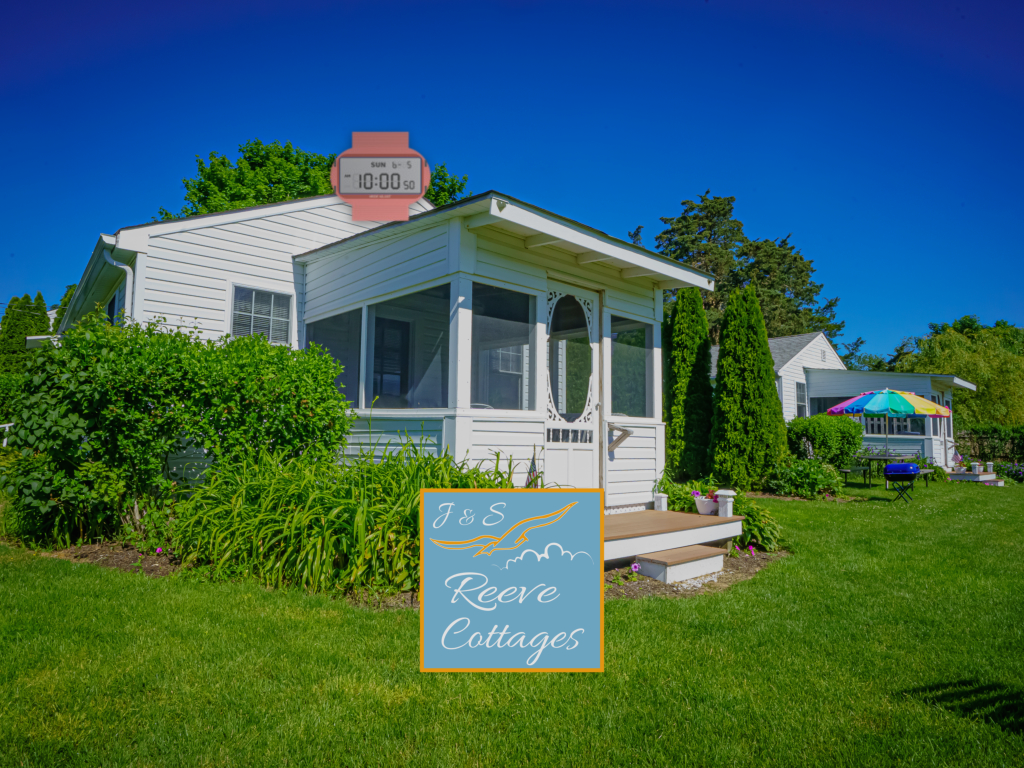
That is 10.00
